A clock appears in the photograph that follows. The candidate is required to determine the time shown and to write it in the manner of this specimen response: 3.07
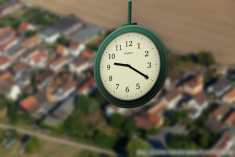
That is 9.20
